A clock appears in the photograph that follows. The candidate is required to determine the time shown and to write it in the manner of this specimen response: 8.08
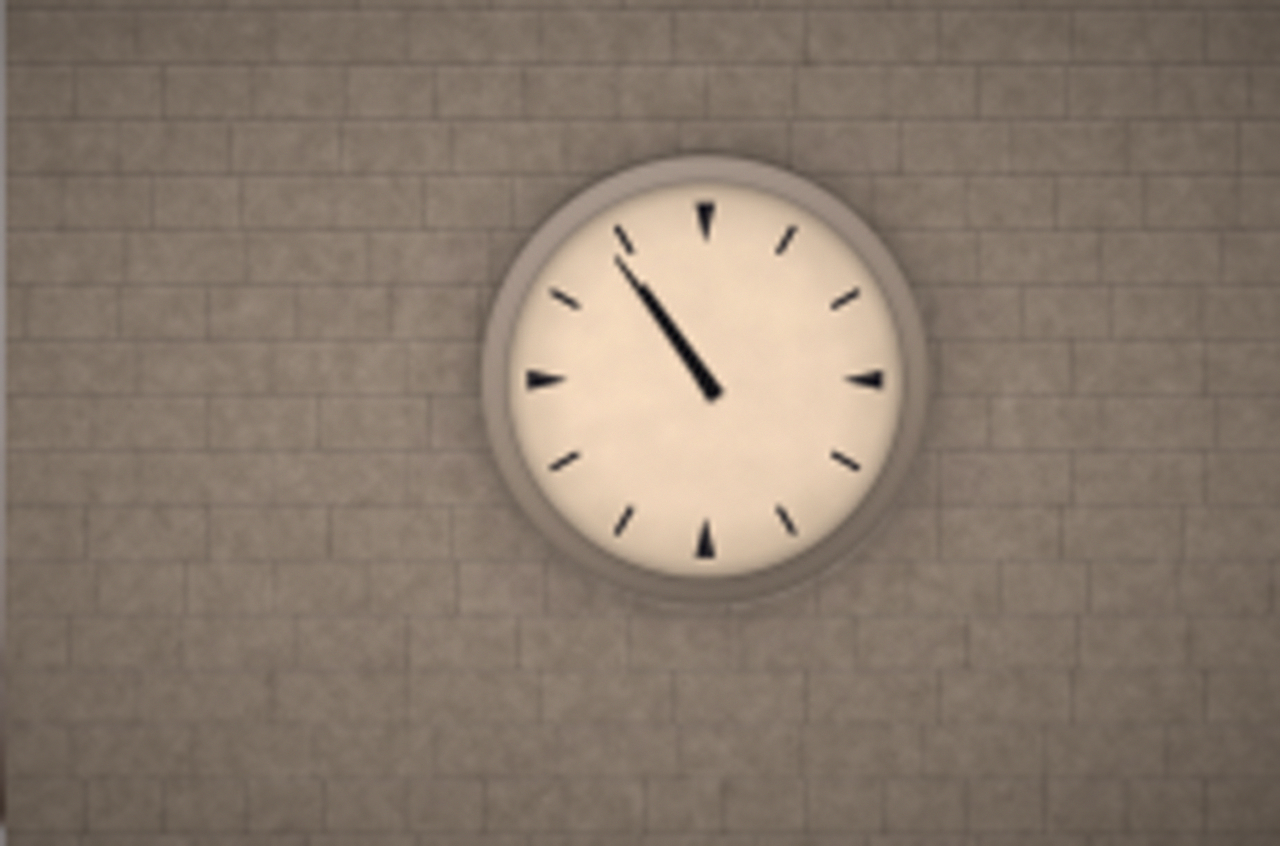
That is 10.54
